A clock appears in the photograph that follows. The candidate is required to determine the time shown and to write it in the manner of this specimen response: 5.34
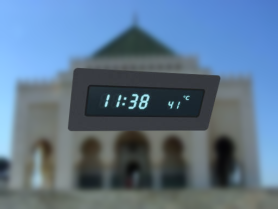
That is 11.38
